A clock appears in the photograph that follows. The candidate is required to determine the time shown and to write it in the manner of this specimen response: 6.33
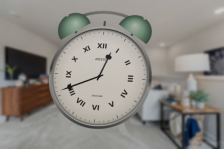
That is 12.41
